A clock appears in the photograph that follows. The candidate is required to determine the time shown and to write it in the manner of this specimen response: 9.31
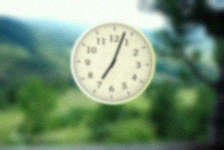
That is 7.03
